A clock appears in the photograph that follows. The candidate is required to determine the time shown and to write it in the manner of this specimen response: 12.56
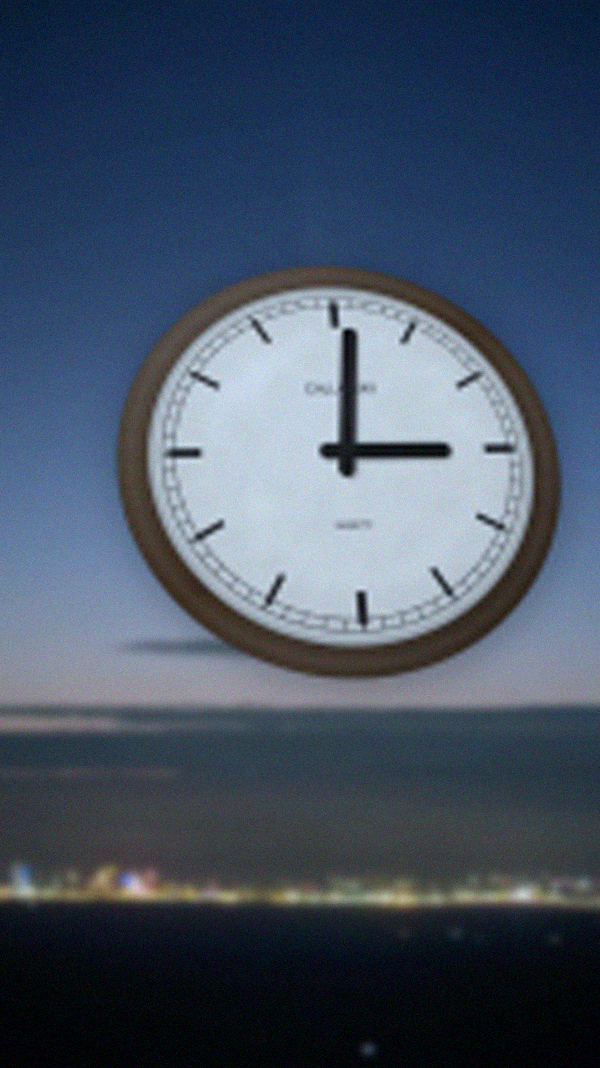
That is 3.01
